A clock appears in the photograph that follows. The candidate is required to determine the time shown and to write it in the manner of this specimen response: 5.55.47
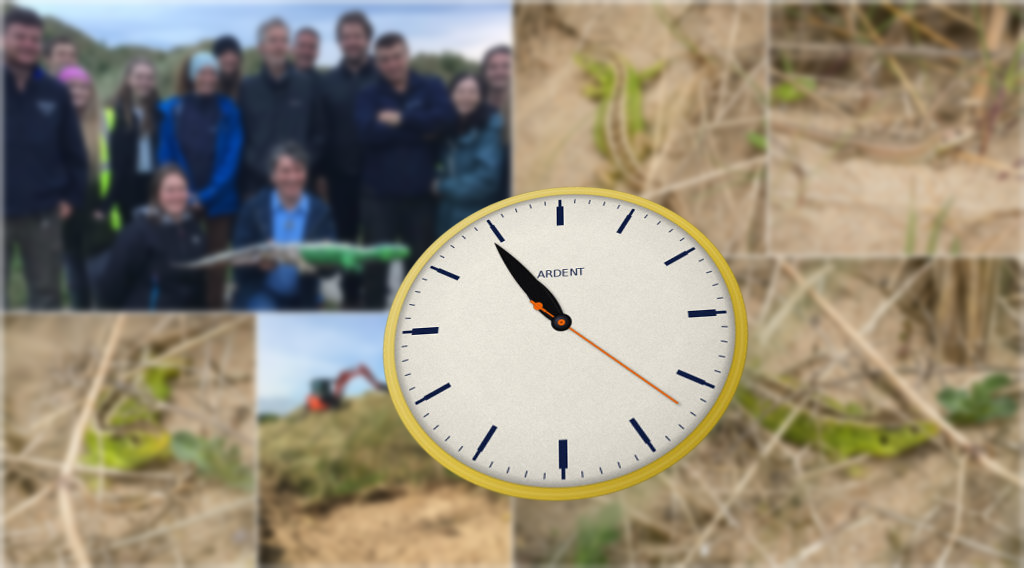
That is 10.54.22
